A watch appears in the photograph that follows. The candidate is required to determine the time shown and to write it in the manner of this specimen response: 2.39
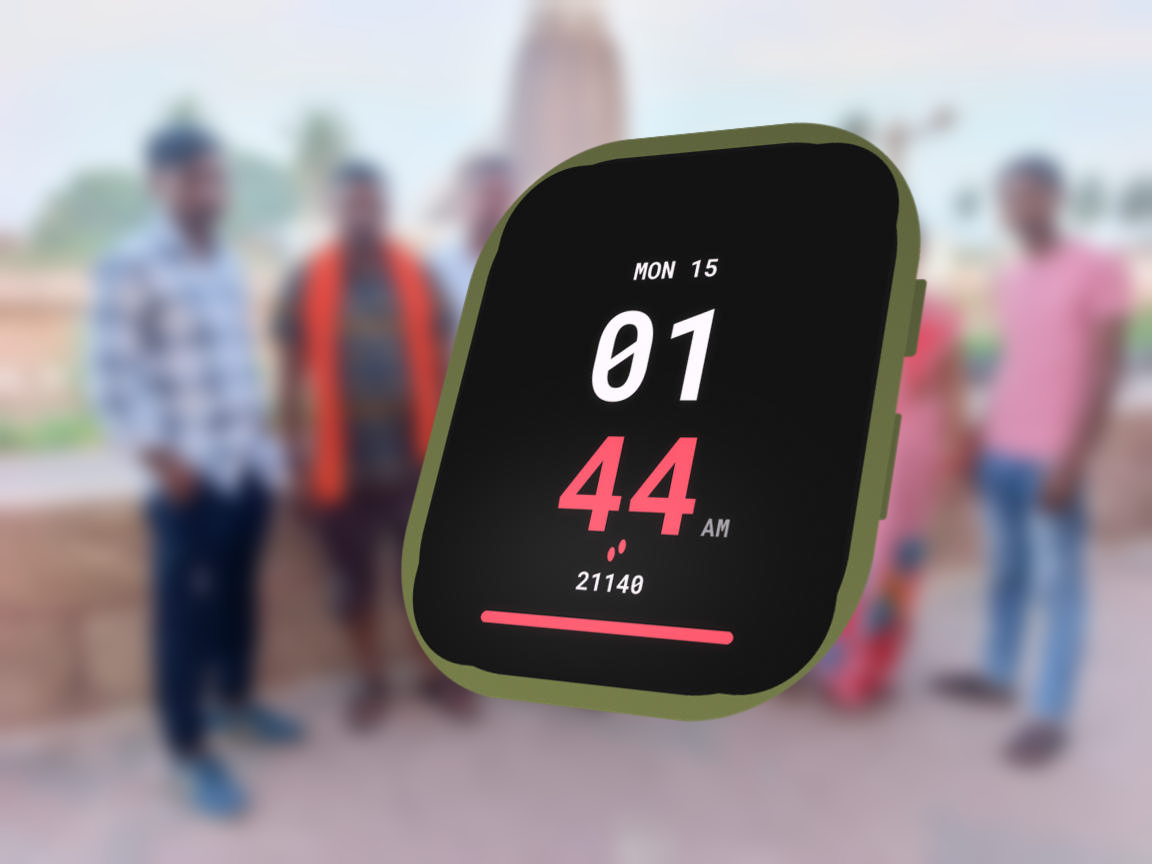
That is 1.44
